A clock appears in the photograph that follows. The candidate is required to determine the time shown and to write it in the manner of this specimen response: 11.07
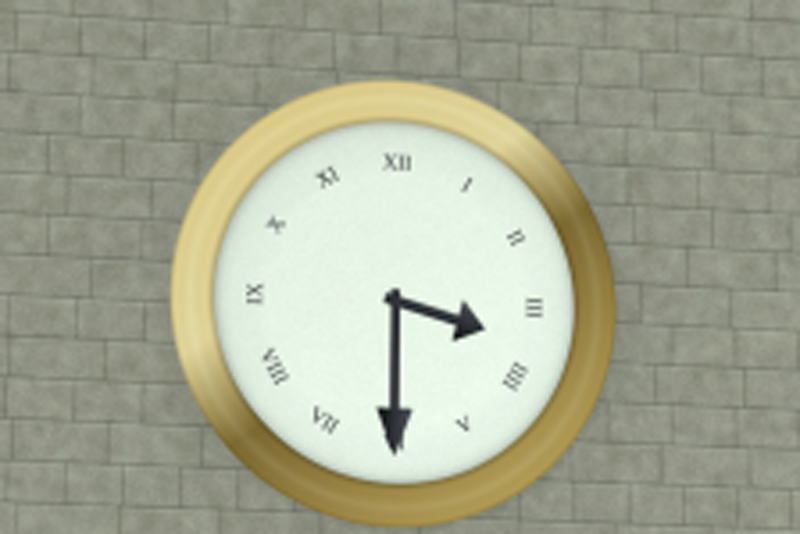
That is 3.30
